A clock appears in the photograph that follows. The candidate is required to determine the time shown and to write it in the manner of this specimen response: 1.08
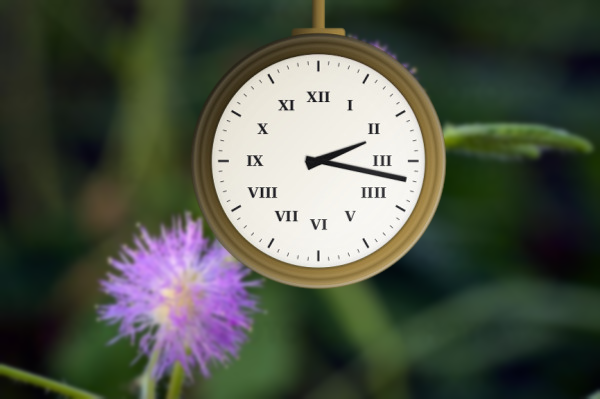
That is 2.17
